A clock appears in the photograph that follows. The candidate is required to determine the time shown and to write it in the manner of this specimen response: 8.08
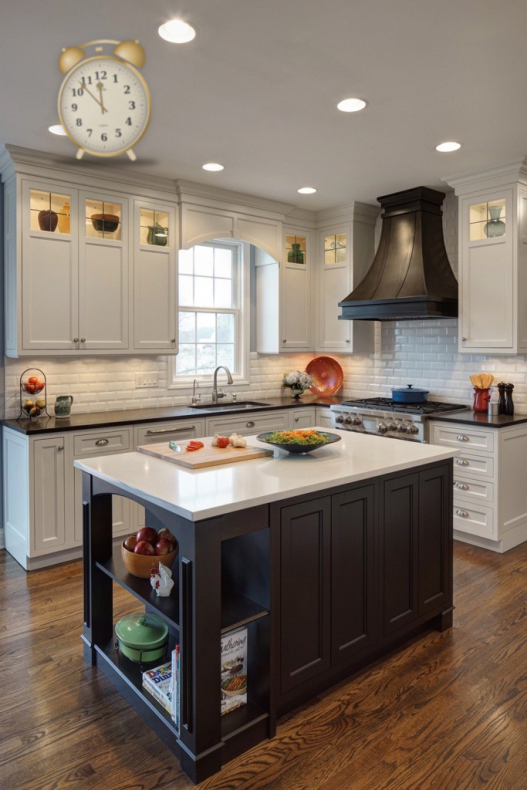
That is 11.53
